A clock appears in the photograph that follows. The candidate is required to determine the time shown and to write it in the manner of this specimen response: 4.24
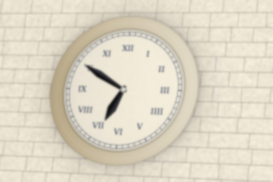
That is 6.50
